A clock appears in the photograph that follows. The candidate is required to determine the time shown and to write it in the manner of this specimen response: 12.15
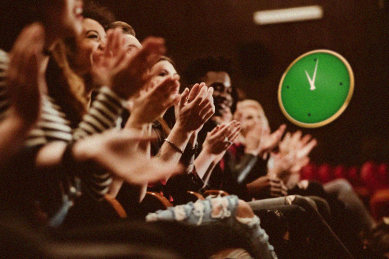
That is 11.01
